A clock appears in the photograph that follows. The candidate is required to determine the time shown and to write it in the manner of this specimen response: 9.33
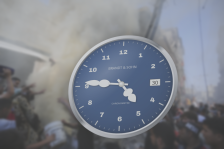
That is 4.46
